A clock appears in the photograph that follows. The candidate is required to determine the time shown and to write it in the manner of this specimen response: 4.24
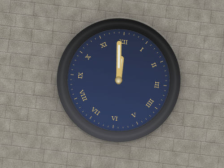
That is 11.59
